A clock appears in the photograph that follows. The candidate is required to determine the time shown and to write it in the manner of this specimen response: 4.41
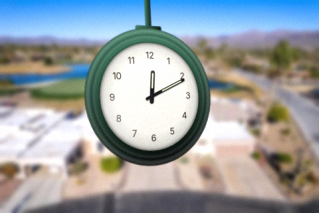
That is 12.11
